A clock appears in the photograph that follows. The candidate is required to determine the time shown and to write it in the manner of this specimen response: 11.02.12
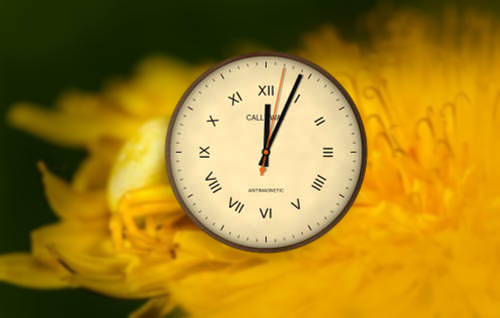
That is 12.04.02
